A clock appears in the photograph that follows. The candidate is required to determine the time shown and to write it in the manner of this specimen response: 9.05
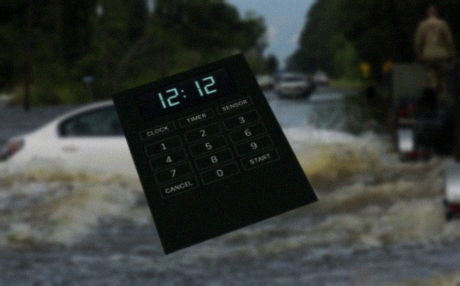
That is 12.12
